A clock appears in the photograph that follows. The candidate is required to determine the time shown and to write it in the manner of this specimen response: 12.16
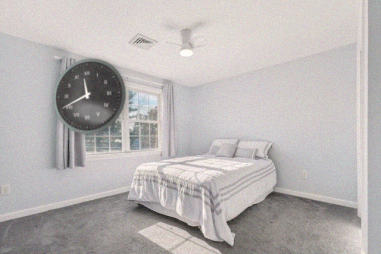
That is 11.41
